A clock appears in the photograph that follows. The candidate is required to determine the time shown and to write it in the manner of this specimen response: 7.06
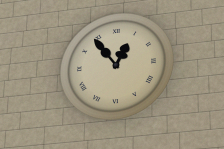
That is 12.54
